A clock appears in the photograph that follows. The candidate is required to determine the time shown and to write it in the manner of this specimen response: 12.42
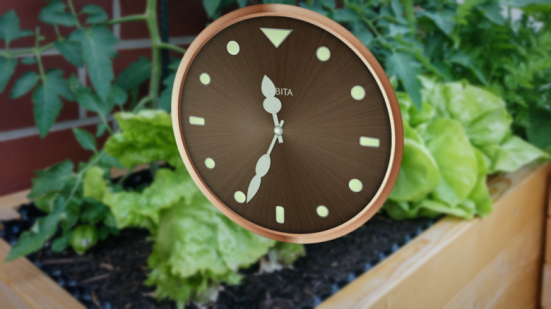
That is 11.34
